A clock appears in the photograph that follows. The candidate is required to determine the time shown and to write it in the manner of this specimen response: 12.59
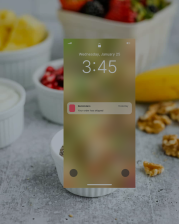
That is 3.45
